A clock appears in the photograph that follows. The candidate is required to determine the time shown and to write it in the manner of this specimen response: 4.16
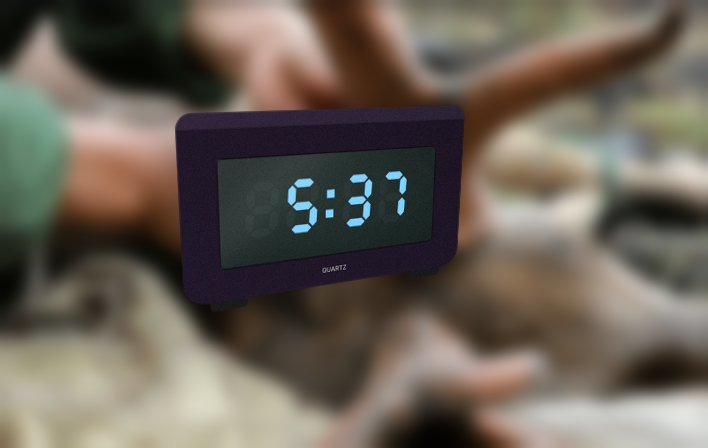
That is 5.37
